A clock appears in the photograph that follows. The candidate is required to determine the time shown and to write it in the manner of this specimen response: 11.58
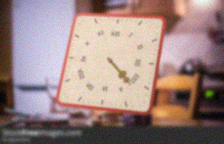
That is 4.22
